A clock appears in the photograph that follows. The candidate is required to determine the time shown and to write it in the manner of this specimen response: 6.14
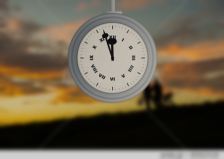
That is 11.57
